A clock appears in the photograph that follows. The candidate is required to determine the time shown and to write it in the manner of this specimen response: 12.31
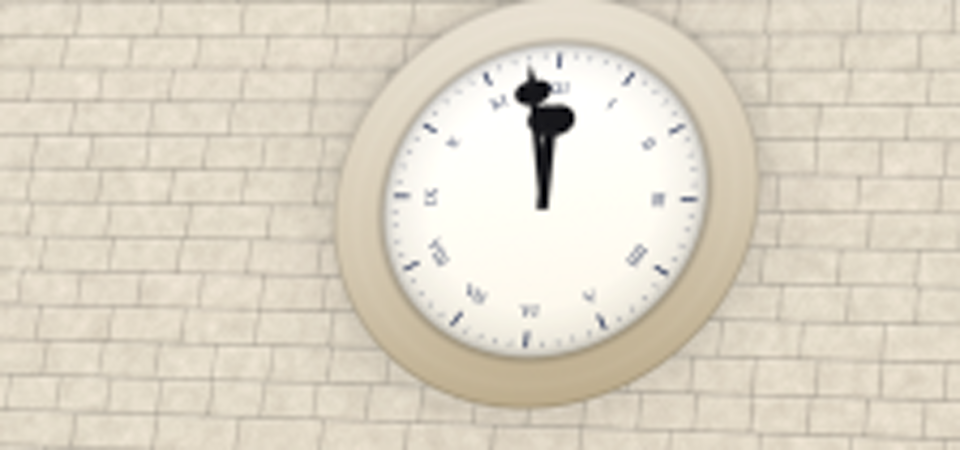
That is 11.58
